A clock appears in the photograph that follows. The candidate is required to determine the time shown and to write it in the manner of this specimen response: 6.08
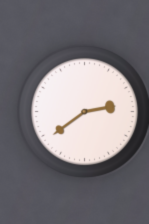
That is 2.39
